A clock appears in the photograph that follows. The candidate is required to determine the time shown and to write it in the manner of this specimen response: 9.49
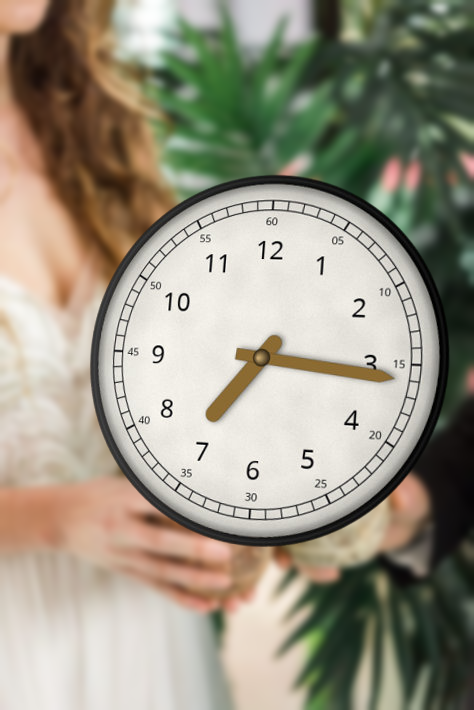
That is 7.16
